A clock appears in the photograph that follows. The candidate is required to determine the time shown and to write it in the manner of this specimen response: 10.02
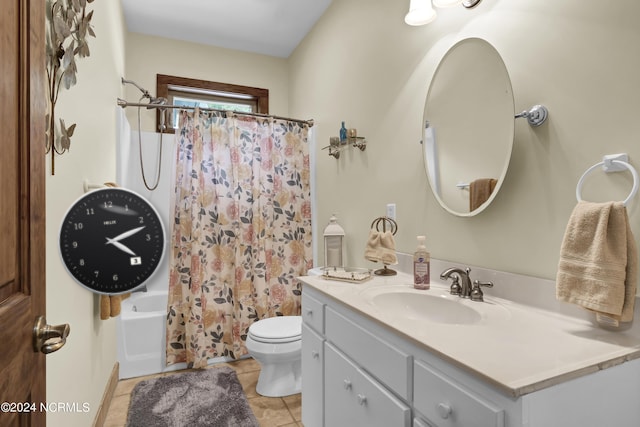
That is 4.12
